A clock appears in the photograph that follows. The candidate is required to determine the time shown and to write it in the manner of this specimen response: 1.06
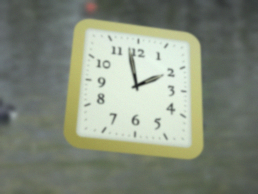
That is 1.58
